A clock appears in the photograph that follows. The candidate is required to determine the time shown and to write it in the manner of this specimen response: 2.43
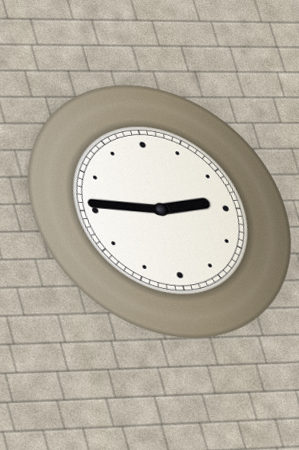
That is 2.46
